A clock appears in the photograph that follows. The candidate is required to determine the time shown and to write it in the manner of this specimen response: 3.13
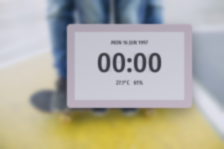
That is 0.00
